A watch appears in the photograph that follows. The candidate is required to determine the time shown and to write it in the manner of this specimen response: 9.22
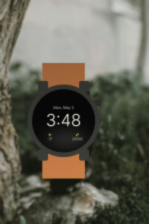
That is 3.48
